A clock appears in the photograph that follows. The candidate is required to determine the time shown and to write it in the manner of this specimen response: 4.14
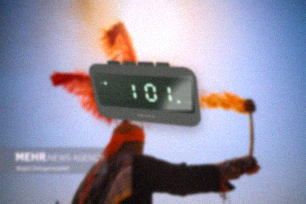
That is 1.01
